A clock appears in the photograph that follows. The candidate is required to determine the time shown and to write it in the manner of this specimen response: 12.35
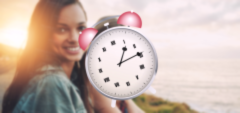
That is 1.14
